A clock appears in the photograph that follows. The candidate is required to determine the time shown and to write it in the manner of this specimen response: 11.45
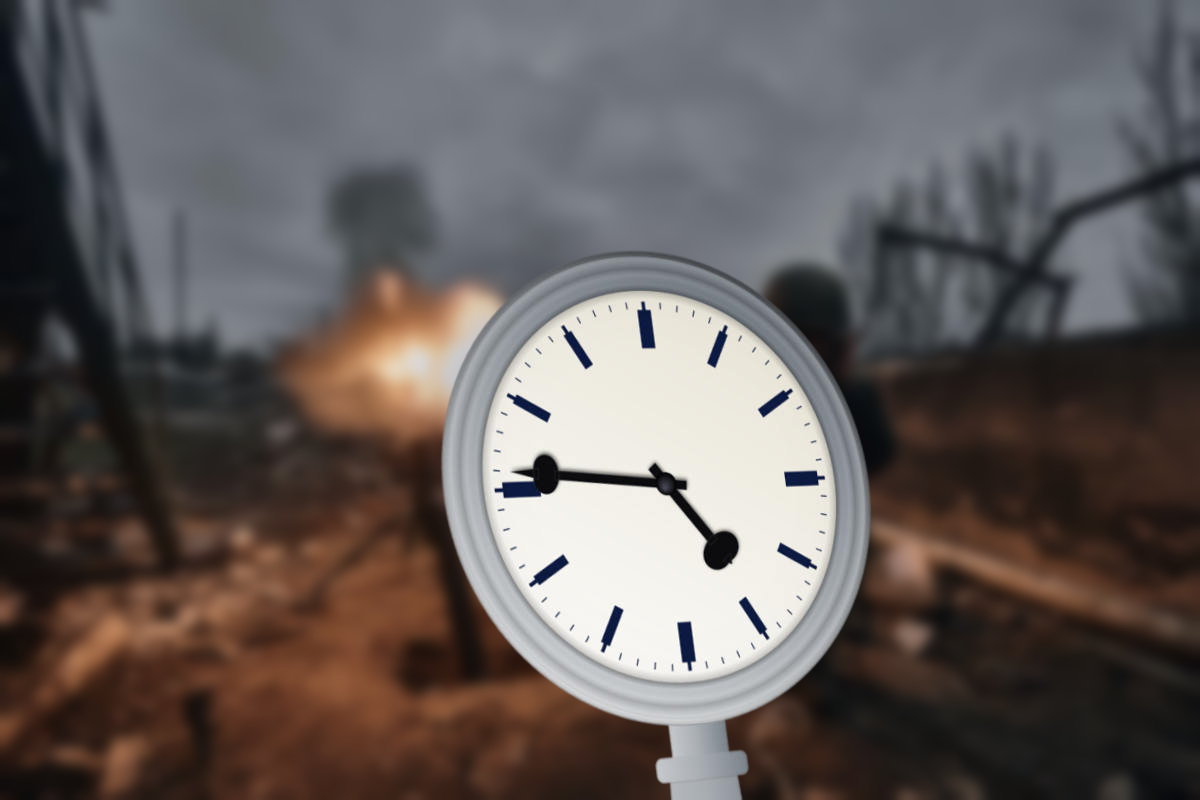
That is 4.46
